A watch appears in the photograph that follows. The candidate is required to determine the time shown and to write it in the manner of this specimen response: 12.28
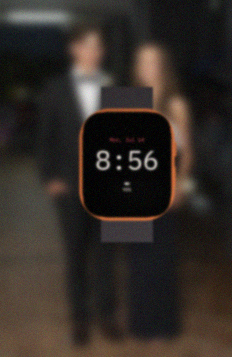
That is 8.56
